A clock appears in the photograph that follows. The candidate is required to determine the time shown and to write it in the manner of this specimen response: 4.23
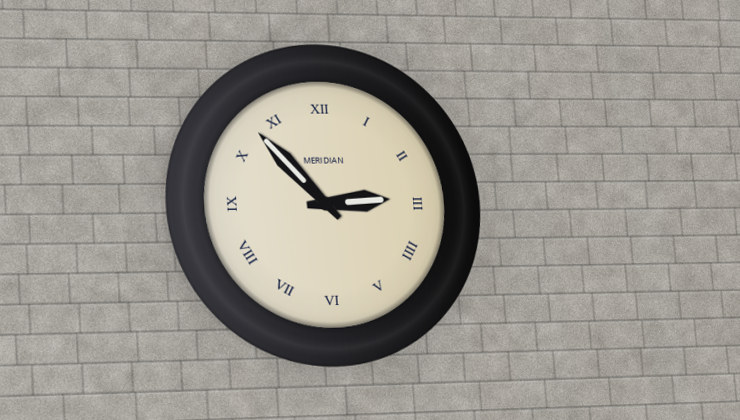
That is 2.53
